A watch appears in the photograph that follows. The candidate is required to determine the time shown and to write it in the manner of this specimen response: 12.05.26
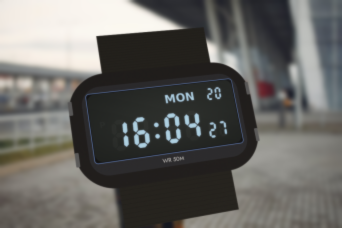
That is 16.04.27
